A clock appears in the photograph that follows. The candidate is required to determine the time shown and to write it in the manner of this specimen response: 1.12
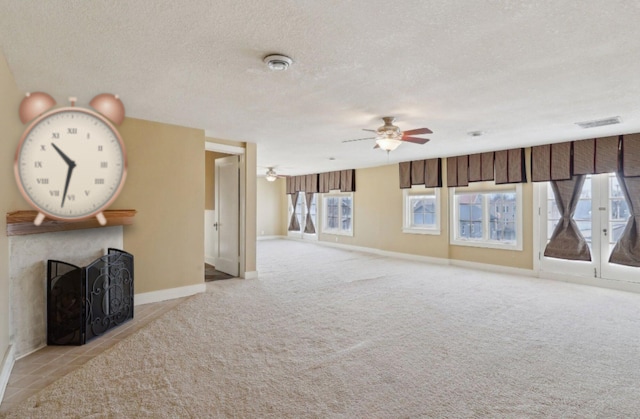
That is 10.32
